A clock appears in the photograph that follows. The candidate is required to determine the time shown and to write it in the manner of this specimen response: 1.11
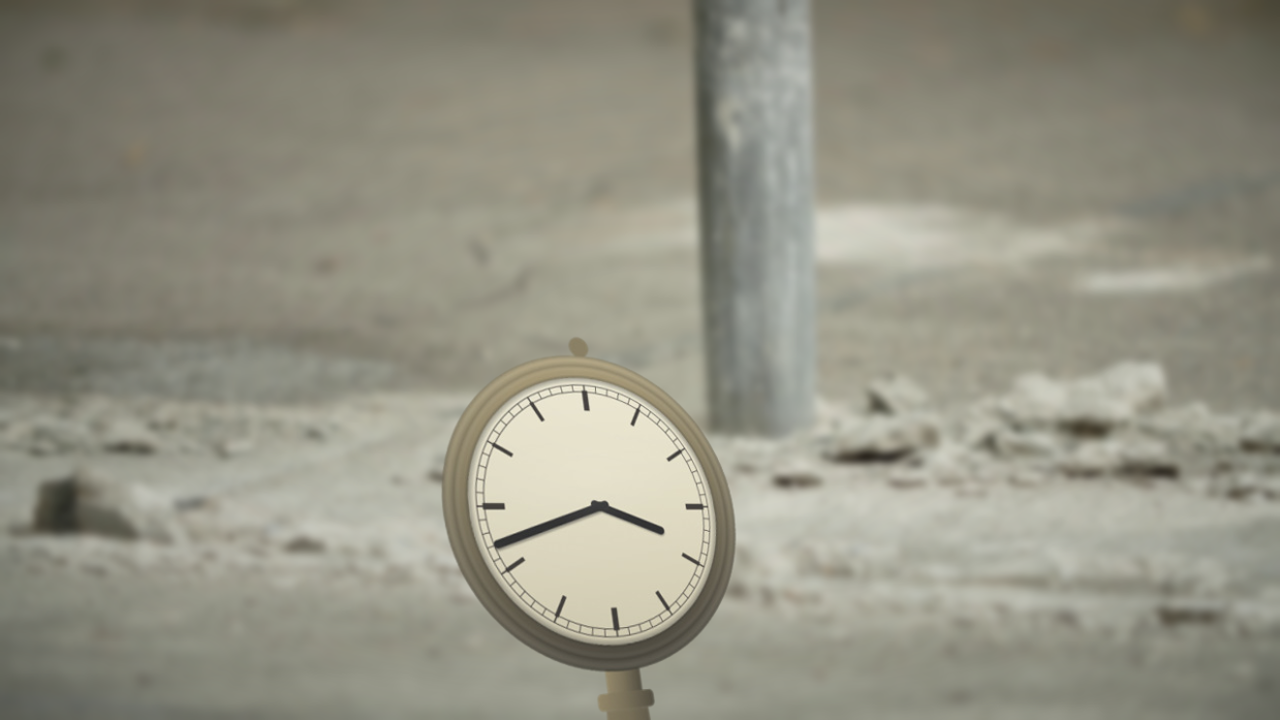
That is 3.42
